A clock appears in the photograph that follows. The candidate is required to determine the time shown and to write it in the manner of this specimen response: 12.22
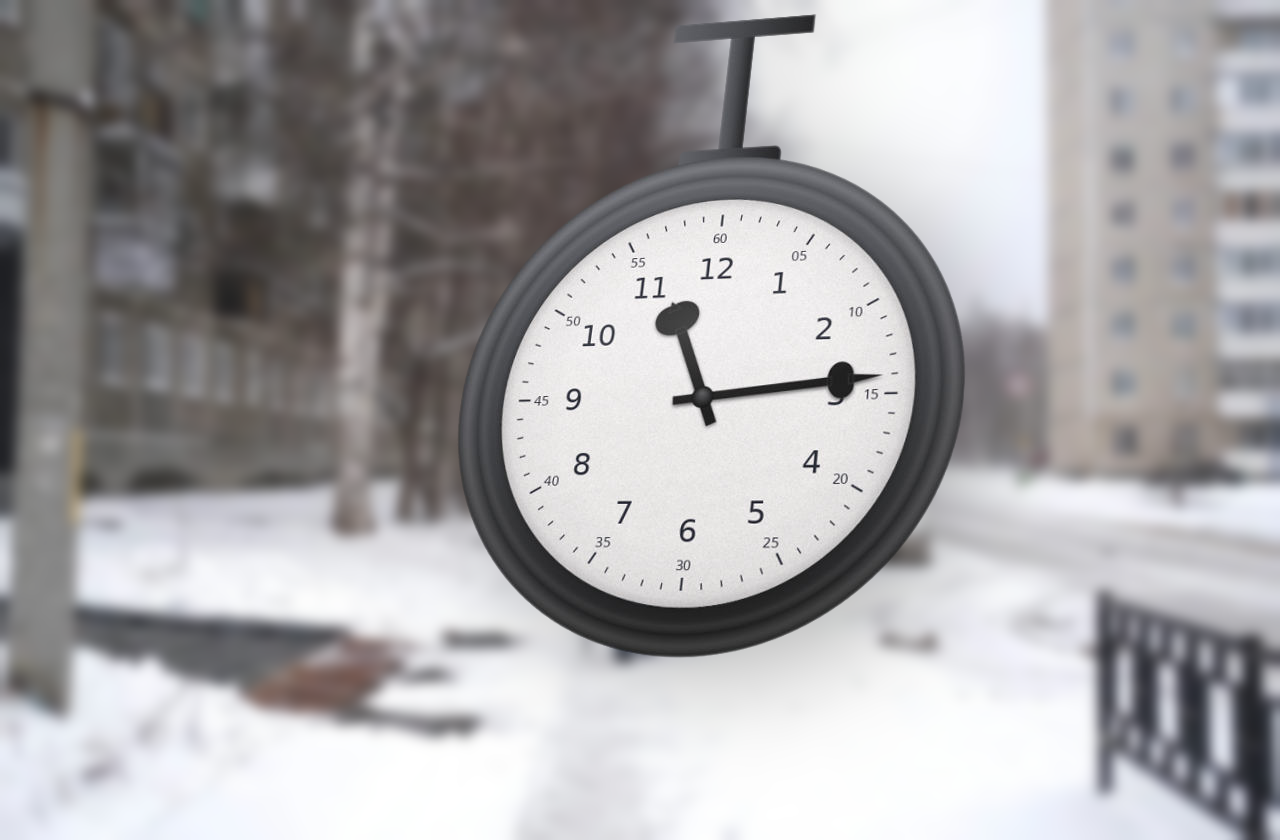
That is 11.14
